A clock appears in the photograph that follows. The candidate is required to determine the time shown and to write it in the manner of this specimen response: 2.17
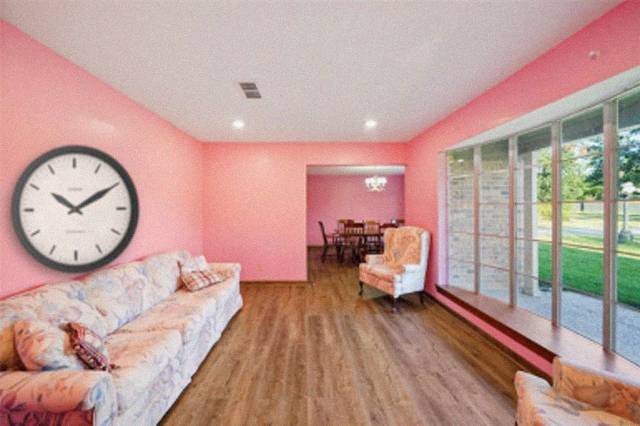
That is 10.10
